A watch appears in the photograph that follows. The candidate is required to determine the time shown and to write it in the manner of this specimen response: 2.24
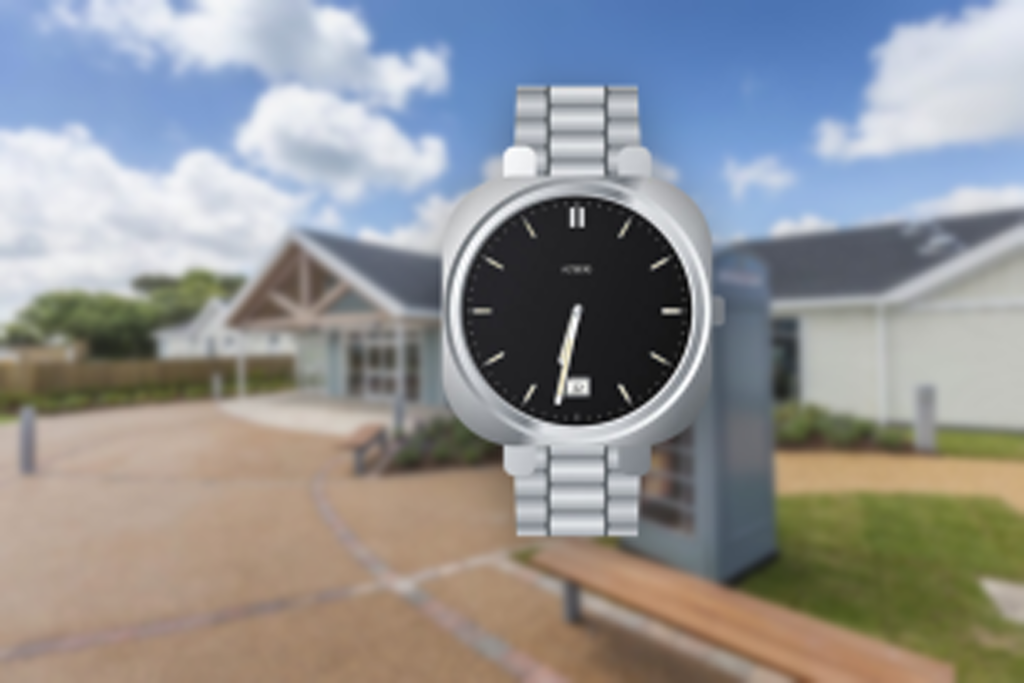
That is 6.32
